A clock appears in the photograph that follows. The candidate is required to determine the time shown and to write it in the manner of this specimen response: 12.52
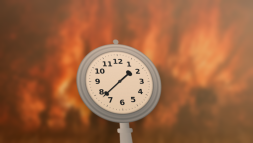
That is 1.38
